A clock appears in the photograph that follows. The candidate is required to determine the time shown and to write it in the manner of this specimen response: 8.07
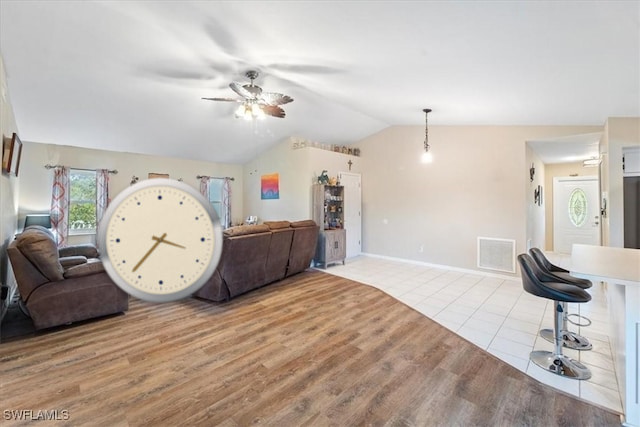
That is 3.37
